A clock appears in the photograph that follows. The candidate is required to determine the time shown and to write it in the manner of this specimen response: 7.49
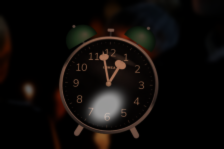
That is 12.58
